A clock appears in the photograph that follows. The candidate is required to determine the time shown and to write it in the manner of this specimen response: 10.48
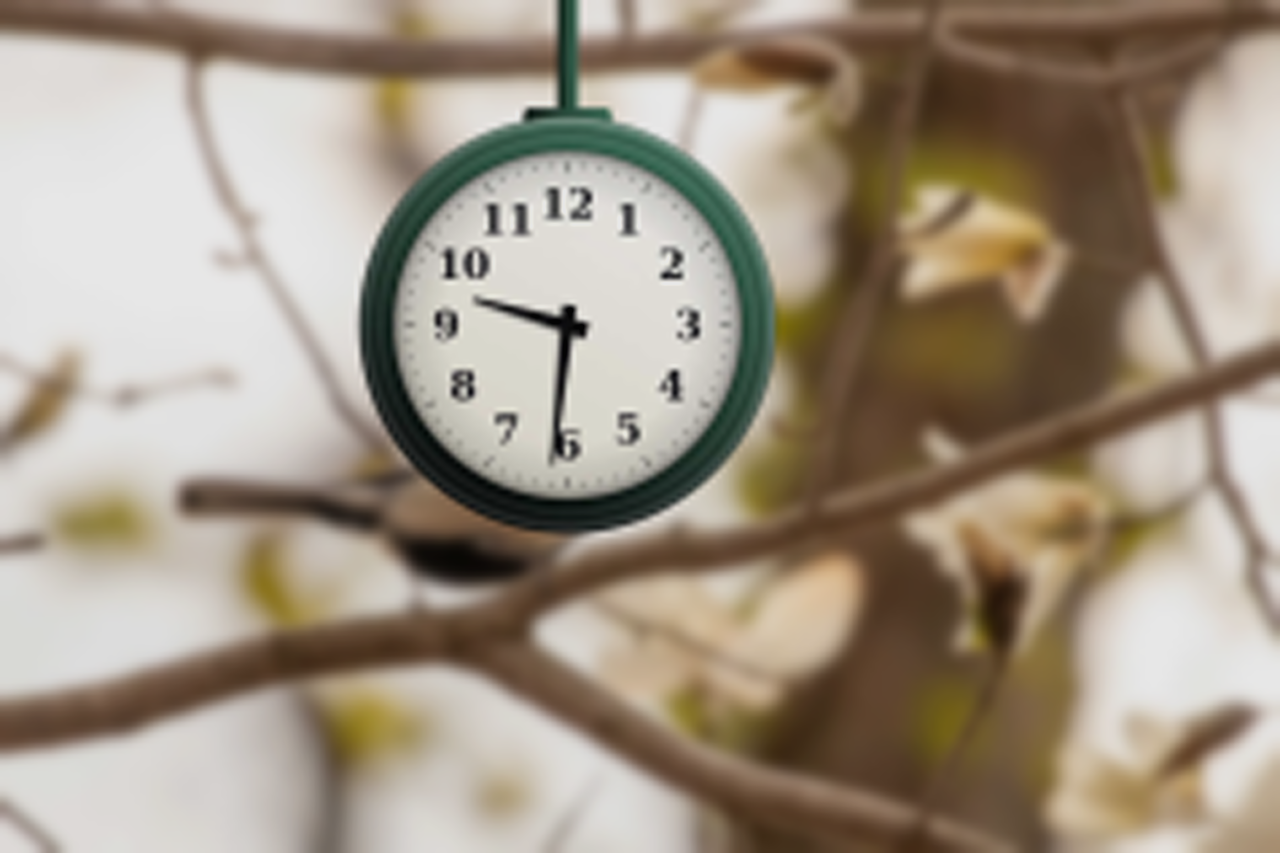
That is 9.31
